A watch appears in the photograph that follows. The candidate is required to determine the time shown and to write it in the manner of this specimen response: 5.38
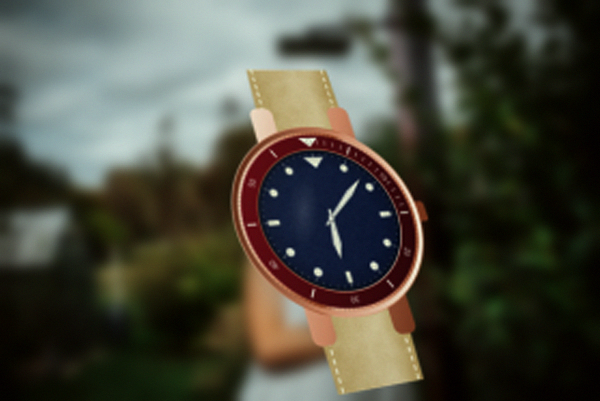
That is 6.08
